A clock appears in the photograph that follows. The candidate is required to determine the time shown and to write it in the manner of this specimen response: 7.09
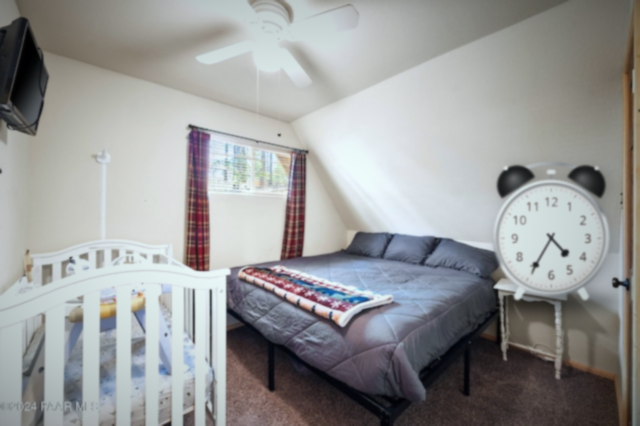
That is 4.35
